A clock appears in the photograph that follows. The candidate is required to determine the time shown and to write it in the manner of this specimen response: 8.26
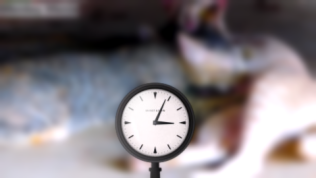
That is 3.04
